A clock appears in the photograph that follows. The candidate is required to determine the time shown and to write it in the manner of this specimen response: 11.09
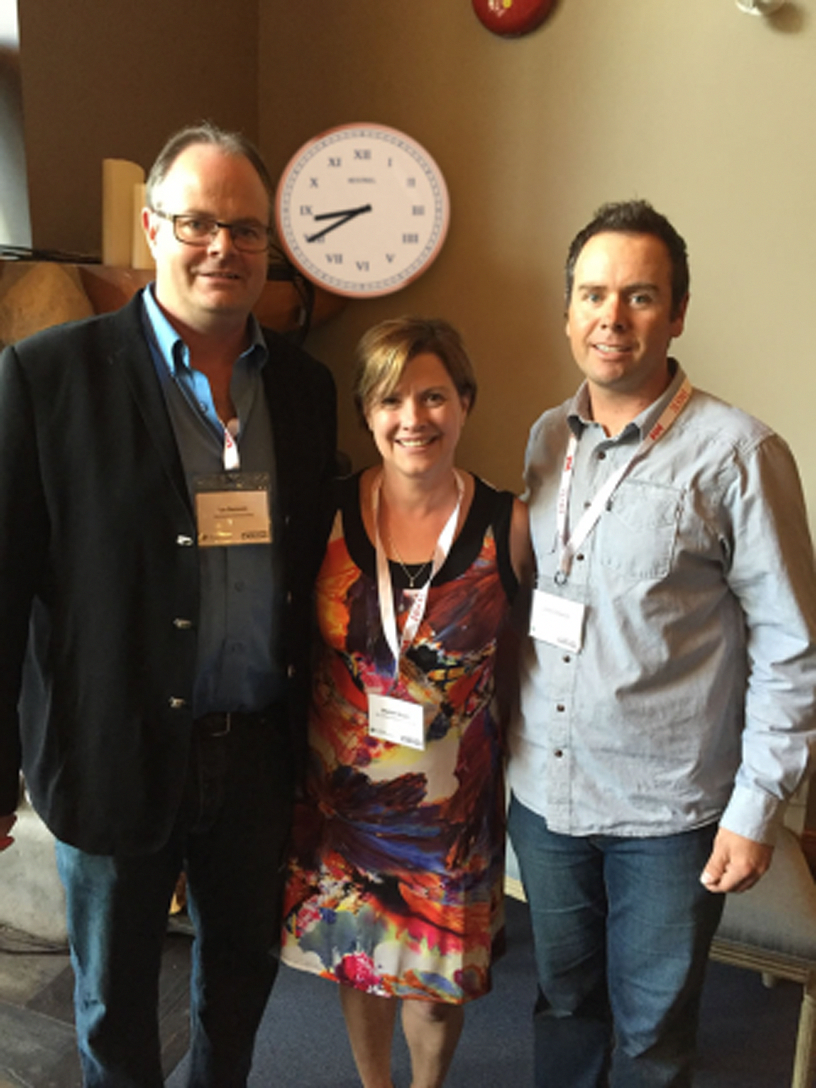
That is 8.40
